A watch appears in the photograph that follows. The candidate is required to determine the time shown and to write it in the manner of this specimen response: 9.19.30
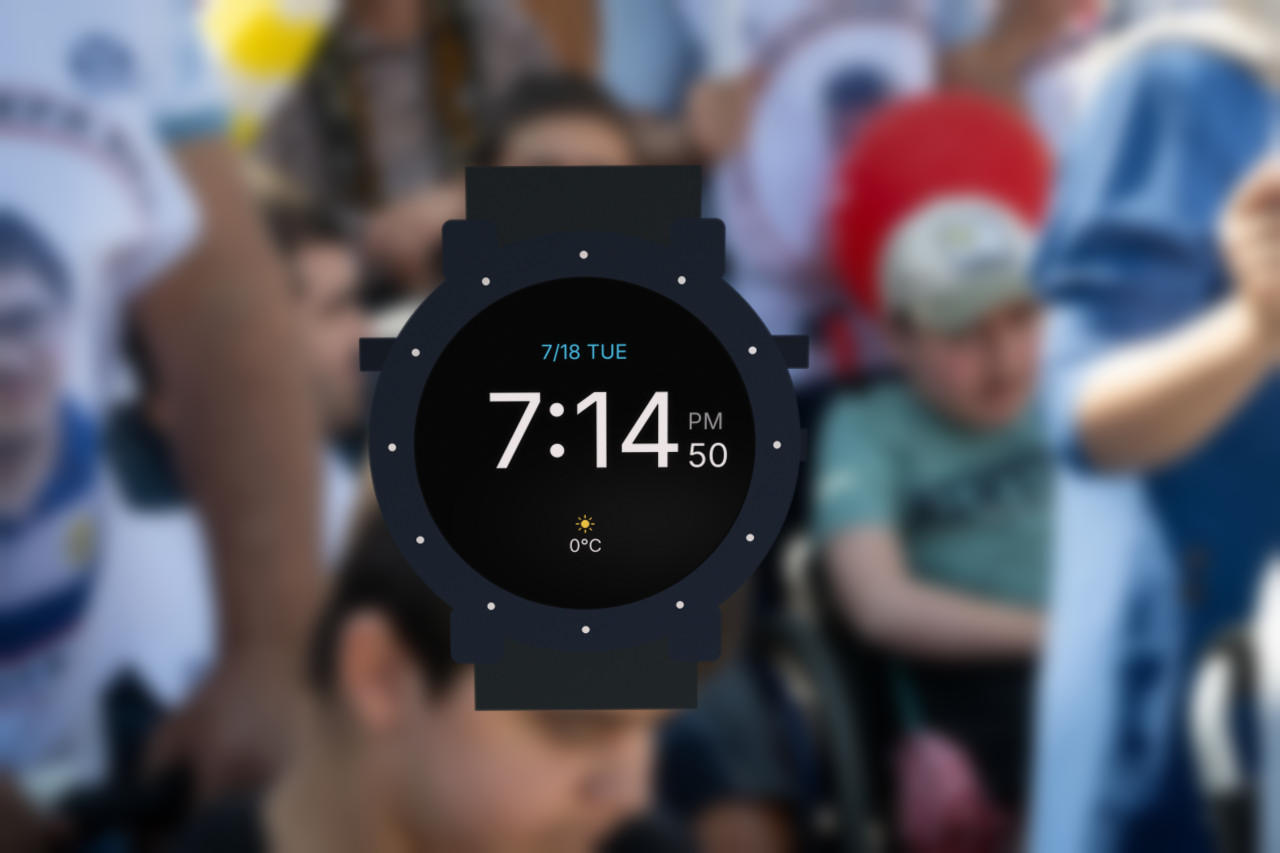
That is 7.14.50
